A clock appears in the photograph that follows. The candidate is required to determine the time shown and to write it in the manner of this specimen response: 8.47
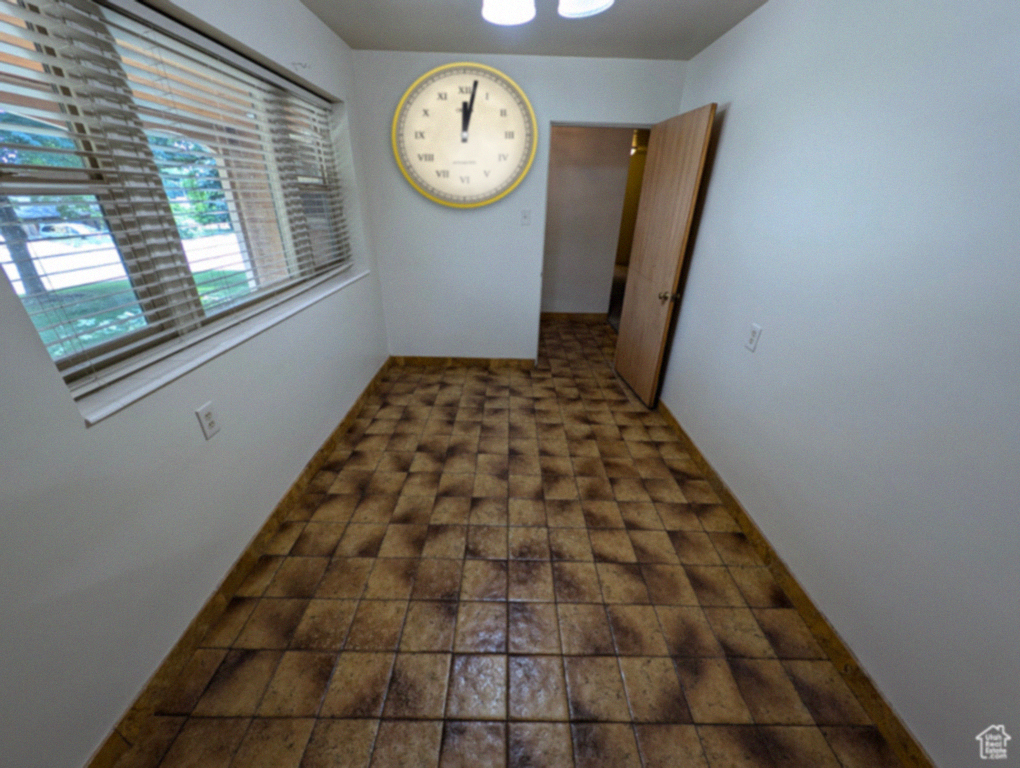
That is 12.02
